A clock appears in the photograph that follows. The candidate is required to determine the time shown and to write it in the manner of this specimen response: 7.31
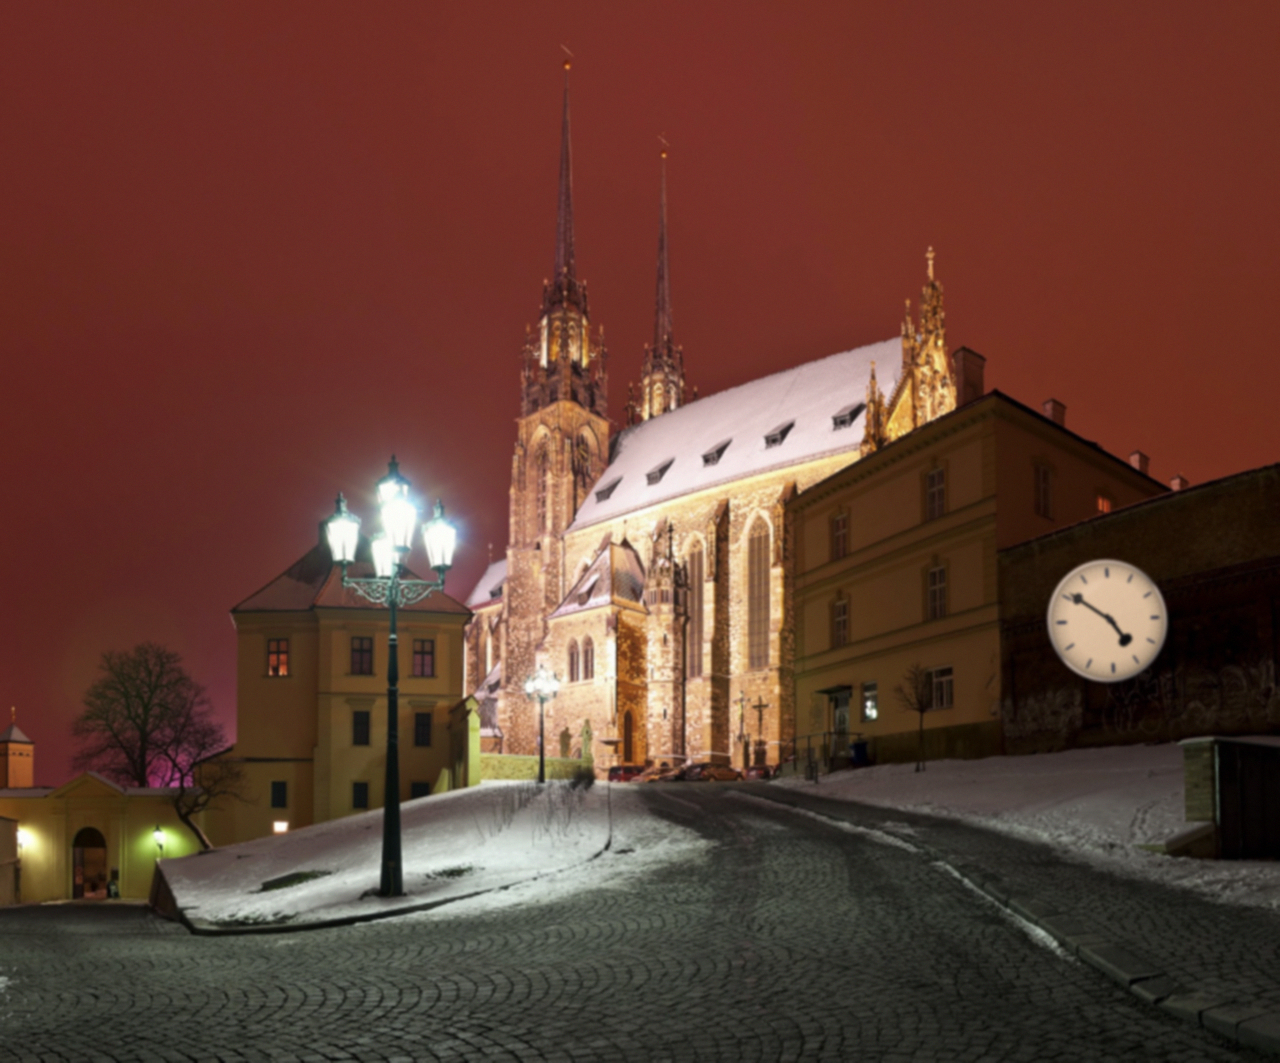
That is 4.51
